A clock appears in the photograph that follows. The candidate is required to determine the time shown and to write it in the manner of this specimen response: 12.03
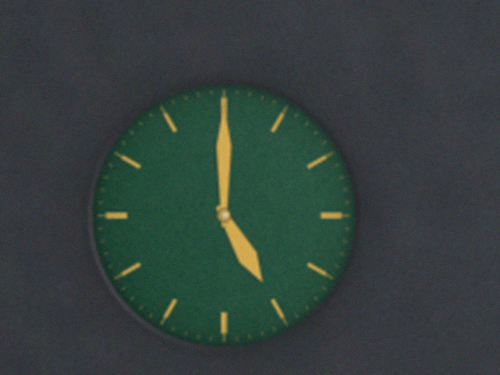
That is 5.00
